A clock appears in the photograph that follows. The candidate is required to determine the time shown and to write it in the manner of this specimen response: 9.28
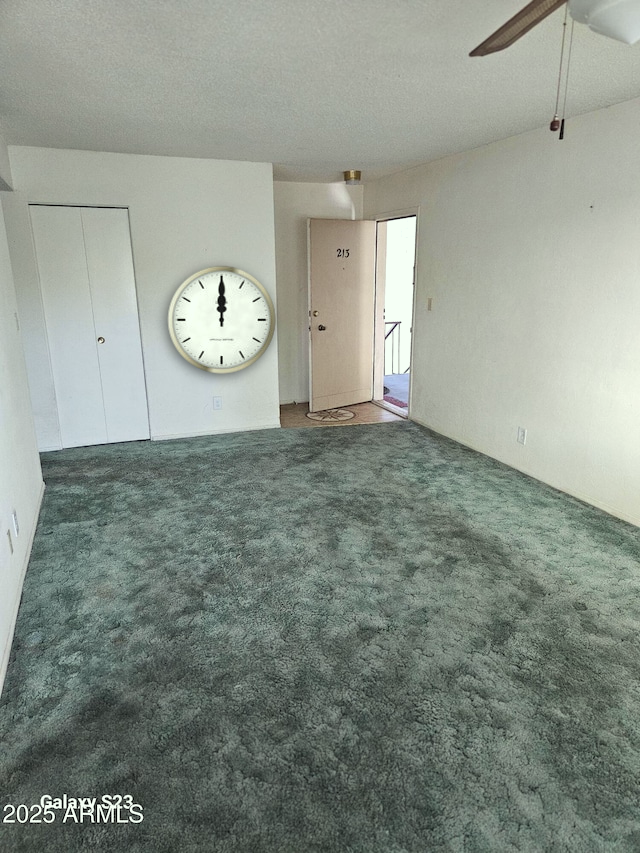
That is 12.00
